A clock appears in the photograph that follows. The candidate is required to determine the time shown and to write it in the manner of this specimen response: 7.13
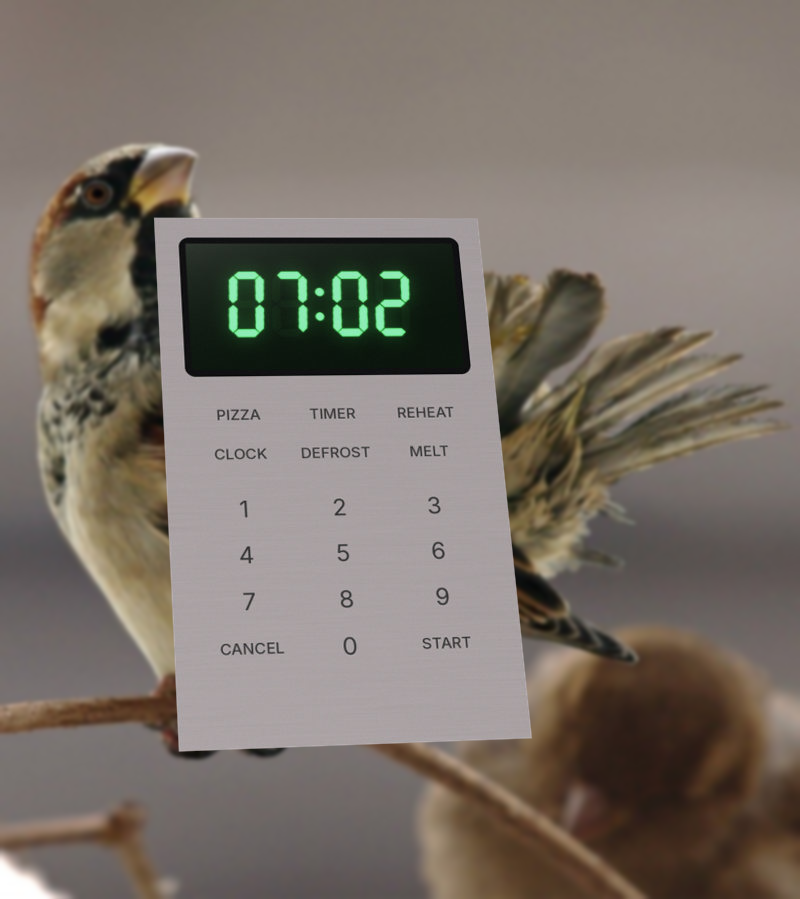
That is 7.02
